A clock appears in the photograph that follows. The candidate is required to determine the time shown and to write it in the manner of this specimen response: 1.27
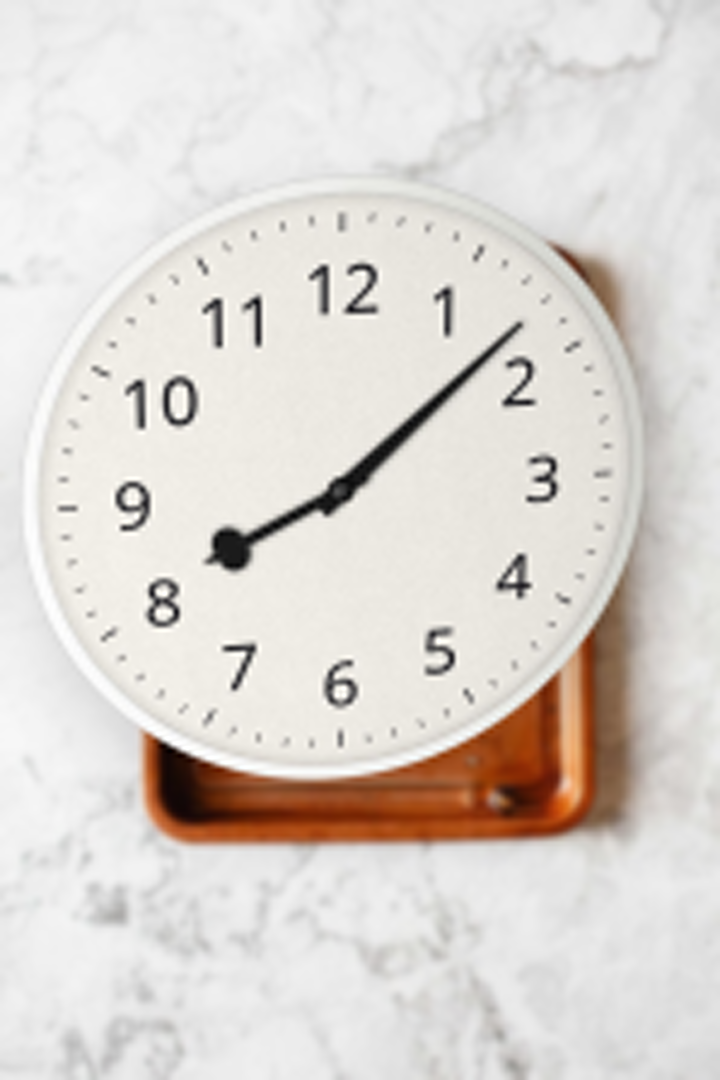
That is 8.08
